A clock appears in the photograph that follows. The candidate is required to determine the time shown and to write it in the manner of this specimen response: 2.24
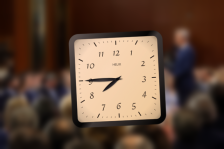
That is 7.45
